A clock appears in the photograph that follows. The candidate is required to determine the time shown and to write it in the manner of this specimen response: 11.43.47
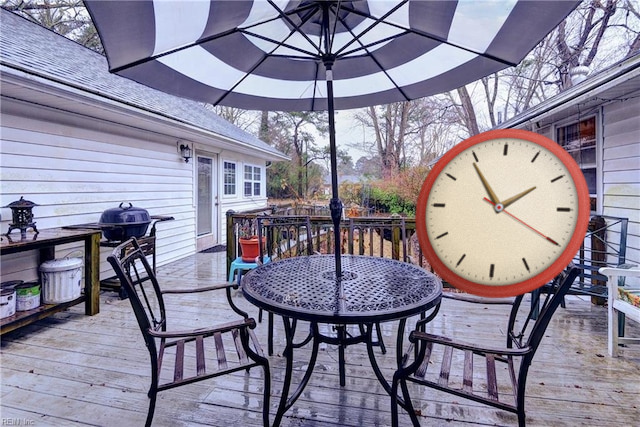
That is 1.54.20
